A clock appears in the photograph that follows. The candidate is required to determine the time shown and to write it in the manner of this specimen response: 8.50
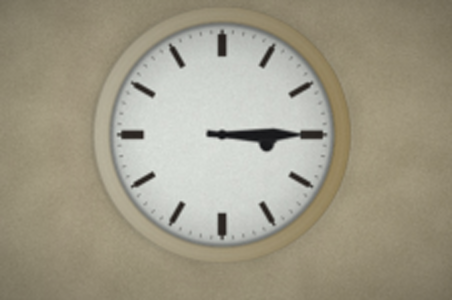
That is 3.15
